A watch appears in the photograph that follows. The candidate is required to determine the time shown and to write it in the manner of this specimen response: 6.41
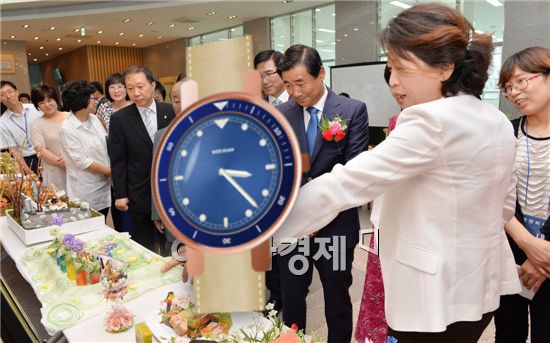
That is 3.23
